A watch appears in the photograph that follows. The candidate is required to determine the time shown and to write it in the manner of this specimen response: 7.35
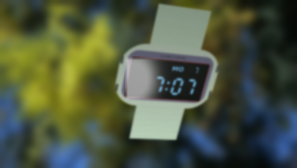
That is 7.07
